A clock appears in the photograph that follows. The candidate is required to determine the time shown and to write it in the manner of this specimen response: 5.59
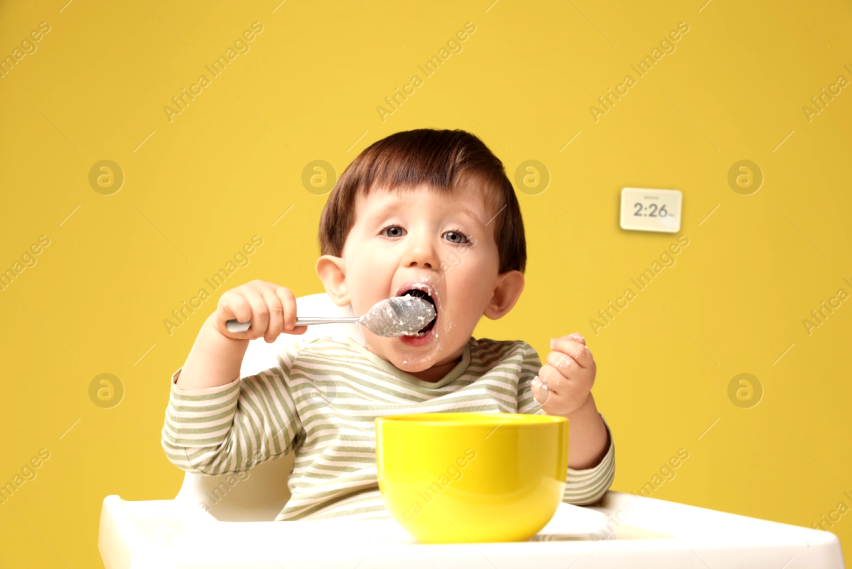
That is 2.26
